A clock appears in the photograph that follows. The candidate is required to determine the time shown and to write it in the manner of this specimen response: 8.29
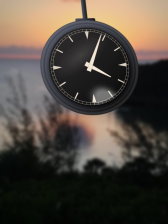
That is 4.04
